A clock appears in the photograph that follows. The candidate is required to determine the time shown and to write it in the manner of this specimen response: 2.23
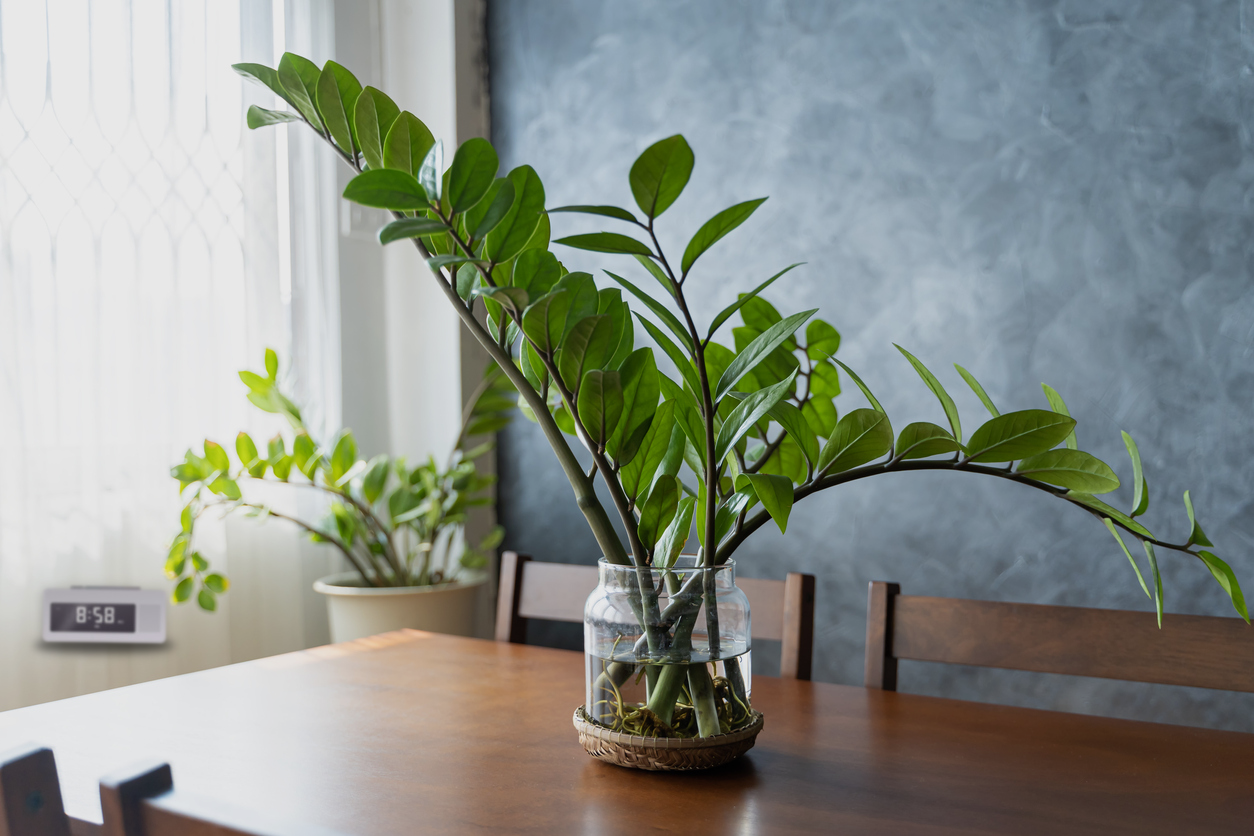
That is 8.58
